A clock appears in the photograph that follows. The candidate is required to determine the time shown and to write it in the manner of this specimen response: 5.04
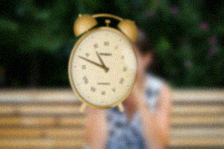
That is 10.48
